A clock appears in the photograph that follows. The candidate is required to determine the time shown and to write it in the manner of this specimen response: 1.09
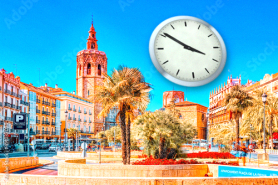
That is 3.51
